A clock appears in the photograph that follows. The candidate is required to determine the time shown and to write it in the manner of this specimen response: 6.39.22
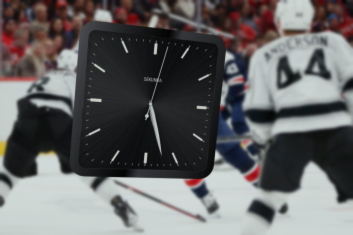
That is 5.27.02
